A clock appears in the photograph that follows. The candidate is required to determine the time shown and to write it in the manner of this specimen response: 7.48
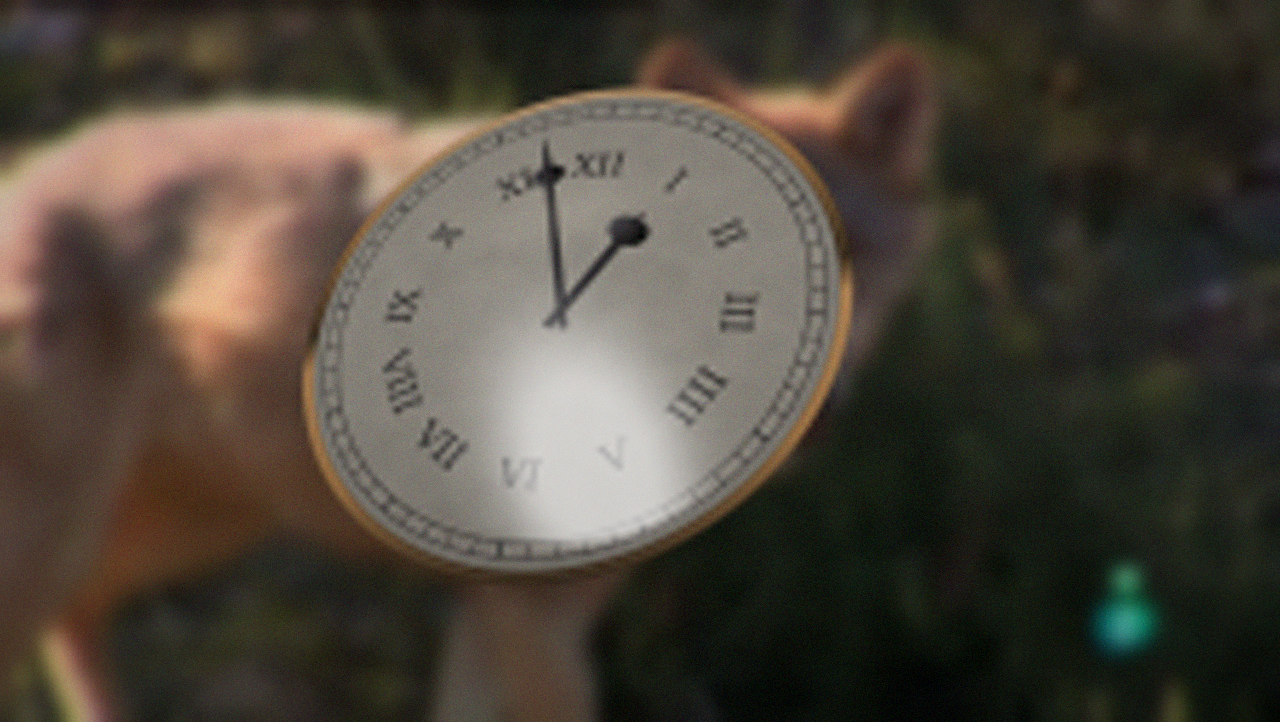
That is 12.57
